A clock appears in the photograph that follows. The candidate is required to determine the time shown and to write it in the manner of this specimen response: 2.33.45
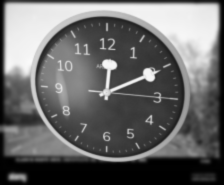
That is 12.10.15
